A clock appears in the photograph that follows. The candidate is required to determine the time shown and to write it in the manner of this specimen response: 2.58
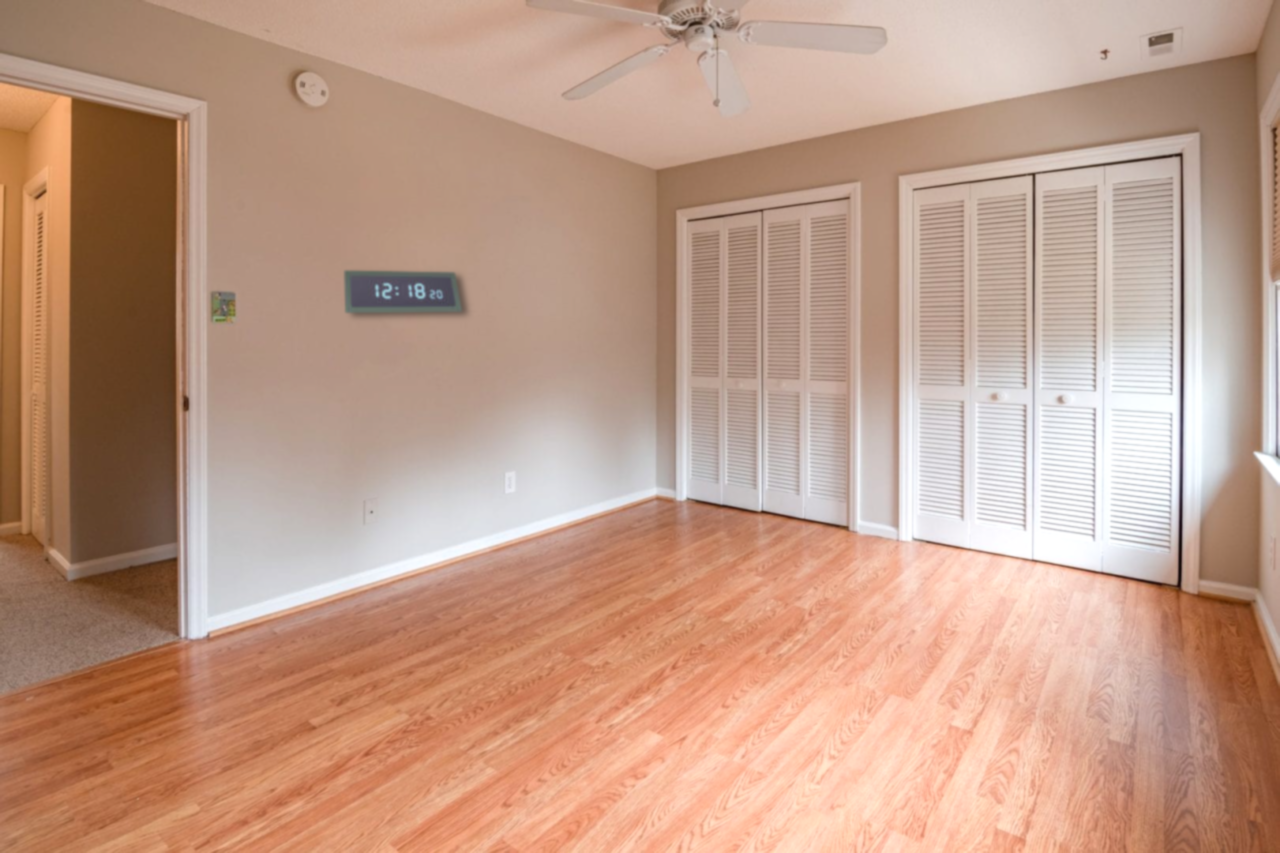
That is 12.18
